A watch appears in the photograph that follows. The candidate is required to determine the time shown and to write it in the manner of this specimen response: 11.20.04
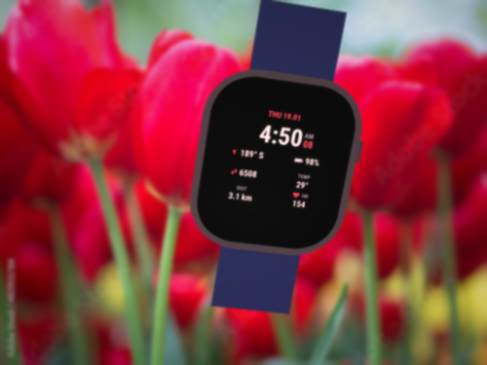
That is 4.50.08
